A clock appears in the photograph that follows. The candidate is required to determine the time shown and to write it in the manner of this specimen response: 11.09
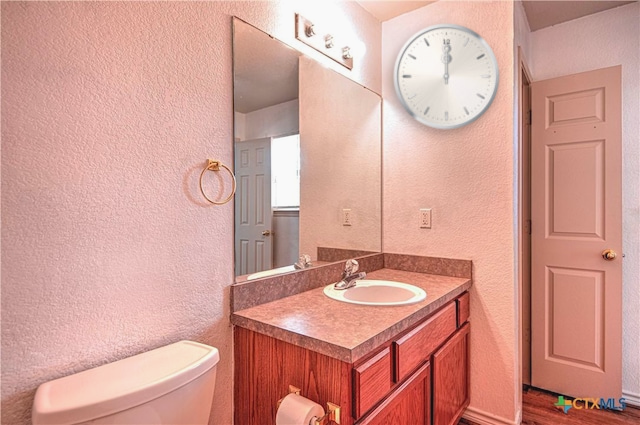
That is 12.00
